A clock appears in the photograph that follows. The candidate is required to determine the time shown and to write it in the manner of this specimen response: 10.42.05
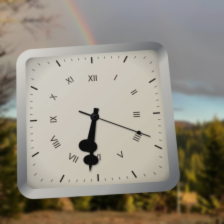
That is 6.31.19
